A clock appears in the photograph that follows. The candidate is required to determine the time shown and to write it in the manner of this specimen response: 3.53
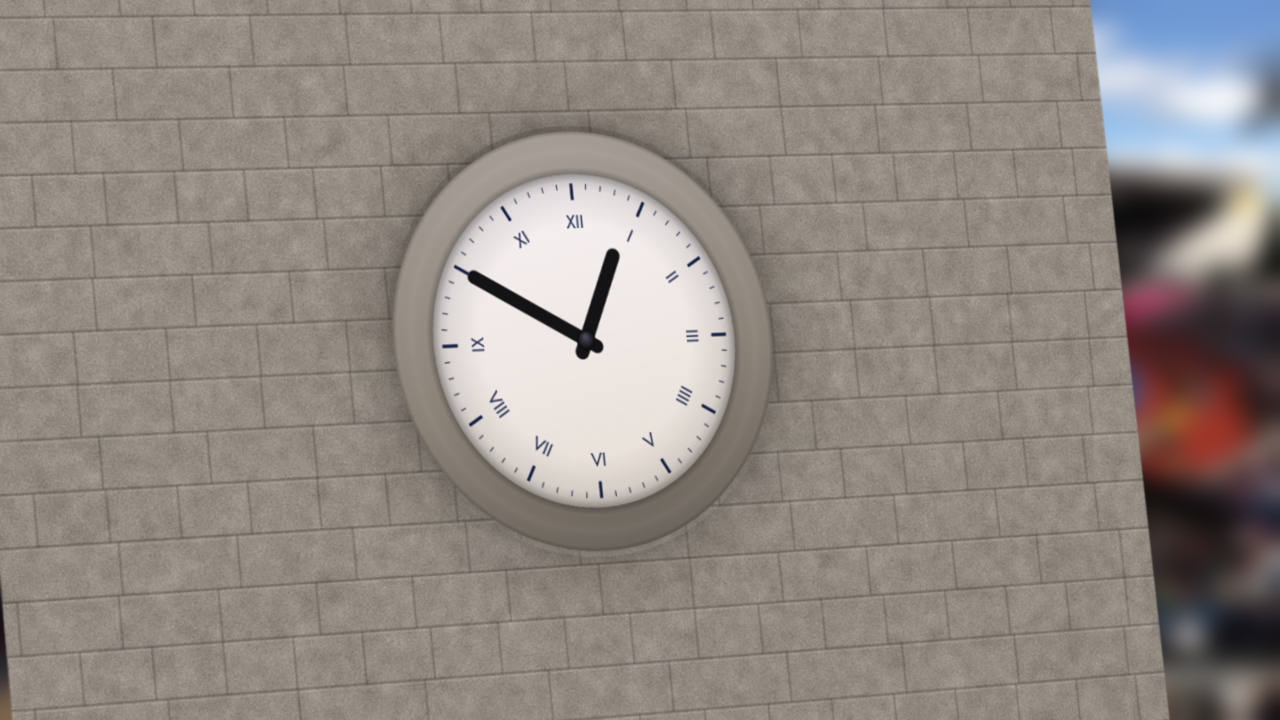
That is 12.50
